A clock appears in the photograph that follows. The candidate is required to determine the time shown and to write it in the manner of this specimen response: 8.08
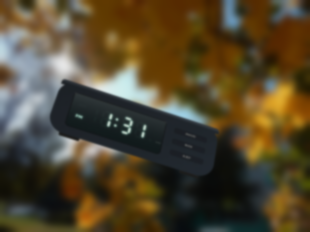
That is 1.31
